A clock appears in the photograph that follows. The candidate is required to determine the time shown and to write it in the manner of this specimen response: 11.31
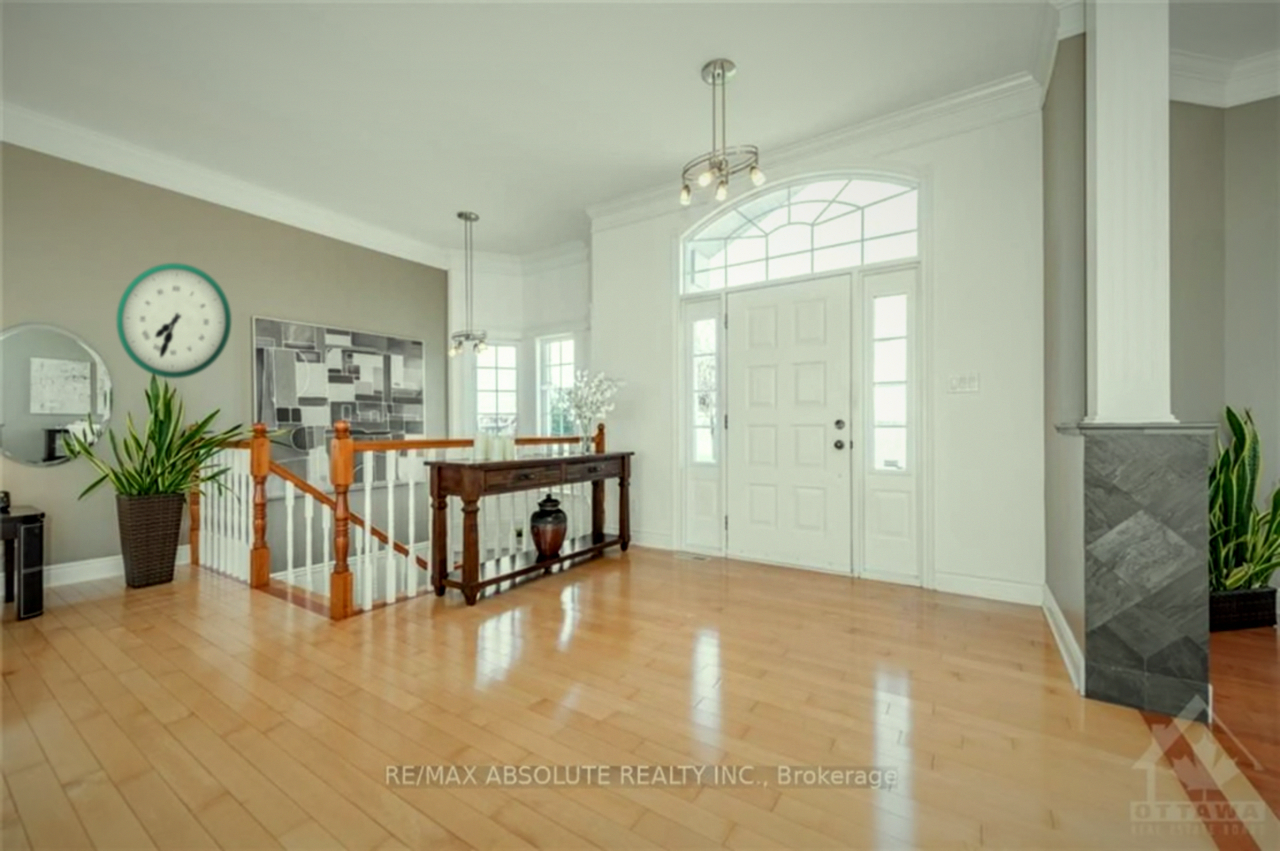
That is 7.33
